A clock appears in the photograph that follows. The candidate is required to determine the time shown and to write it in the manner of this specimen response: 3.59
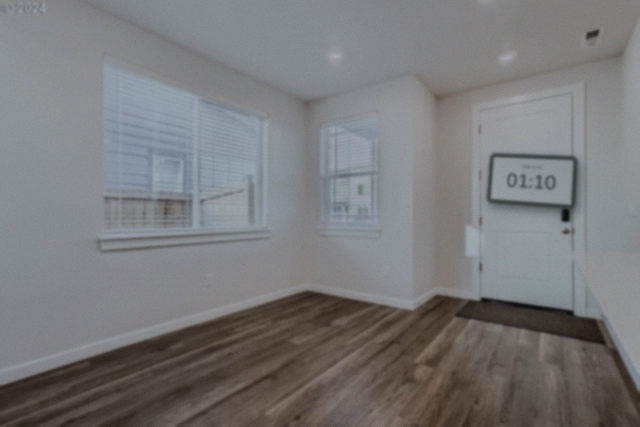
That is 1.10
